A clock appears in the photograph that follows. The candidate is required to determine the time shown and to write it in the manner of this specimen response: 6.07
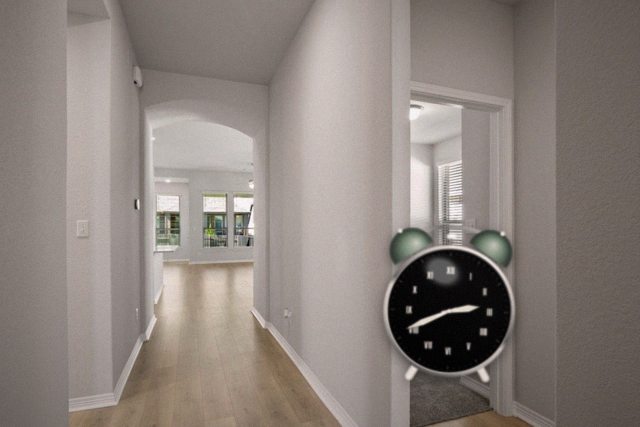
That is 2.41
